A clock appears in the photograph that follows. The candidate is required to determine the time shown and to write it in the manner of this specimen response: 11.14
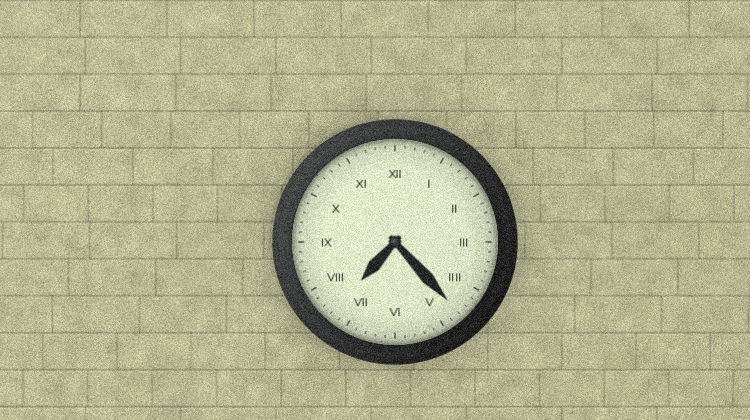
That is 7.23
